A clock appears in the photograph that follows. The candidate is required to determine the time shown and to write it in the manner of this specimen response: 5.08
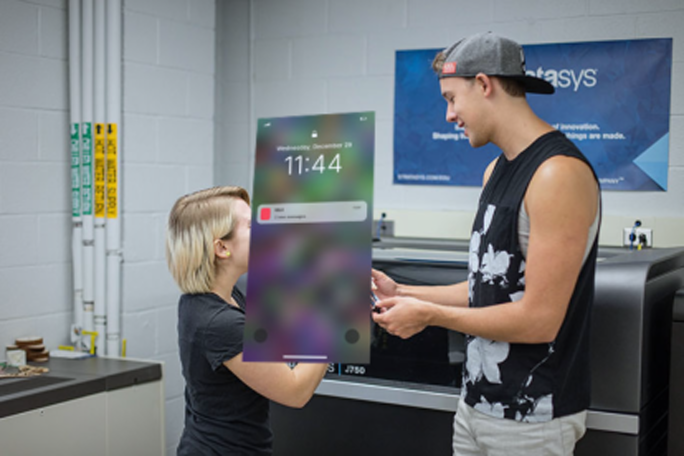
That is 11.44
